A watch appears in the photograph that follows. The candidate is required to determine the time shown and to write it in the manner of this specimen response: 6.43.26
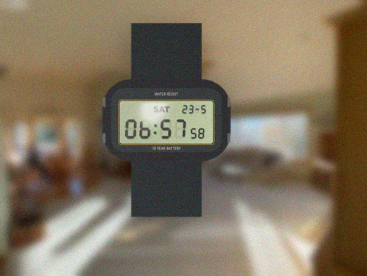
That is 6.57.58
